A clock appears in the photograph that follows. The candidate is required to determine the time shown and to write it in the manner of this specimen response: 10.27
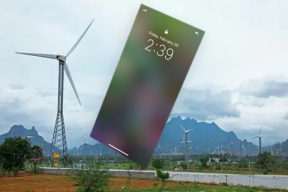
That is 2.39
